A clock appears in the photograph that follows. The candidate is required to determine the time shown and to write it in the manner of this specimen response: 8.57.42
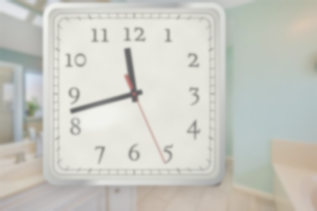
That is 11.42.26
